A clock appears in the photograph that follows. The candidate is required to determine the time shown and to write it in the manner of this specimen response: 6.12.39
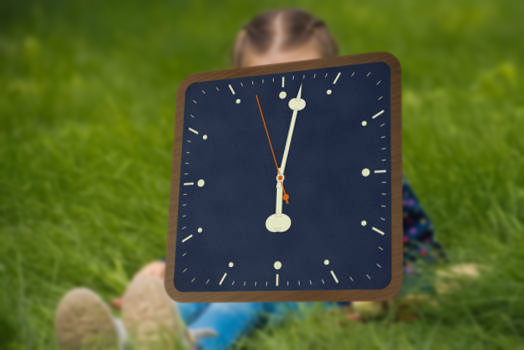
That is 6.01.57
